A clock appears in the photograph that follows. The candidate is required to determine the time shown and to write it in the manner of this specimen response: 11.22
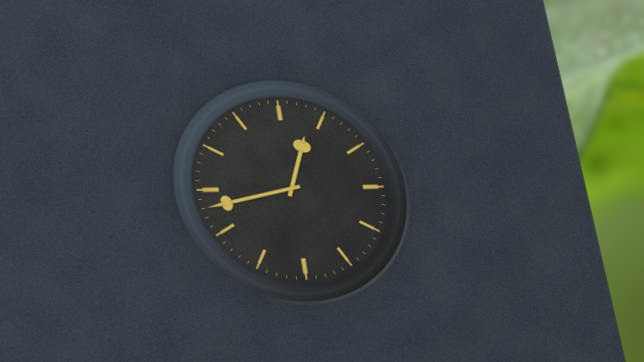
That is 12.43
